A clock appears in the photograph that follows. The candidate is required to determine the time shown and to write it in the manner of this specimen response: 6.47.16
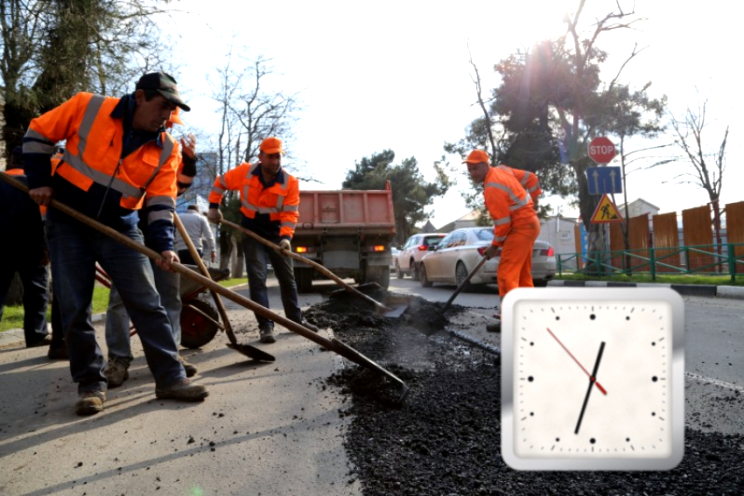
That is 12.32.53
